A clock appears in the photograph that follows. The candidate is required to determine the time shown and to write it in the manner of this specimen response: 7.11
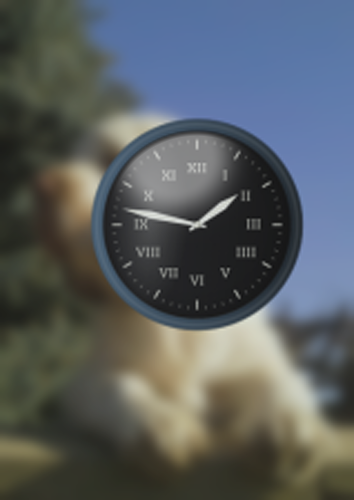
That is 1.47
